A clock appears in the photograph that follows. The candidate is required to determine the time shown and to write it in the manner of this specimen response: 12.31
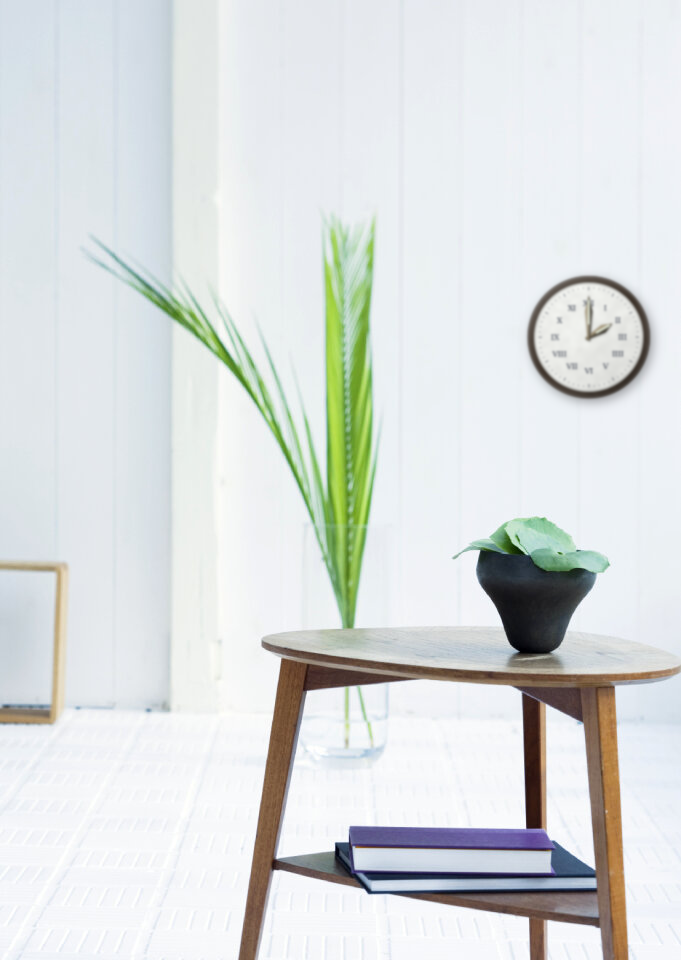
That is 2.00
